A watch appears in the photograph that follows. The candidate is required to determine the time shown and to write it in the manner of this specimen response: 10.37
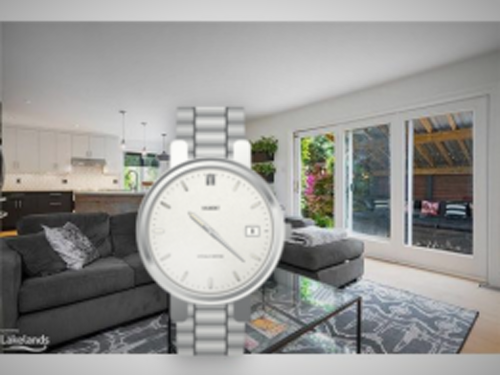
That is 10.22
